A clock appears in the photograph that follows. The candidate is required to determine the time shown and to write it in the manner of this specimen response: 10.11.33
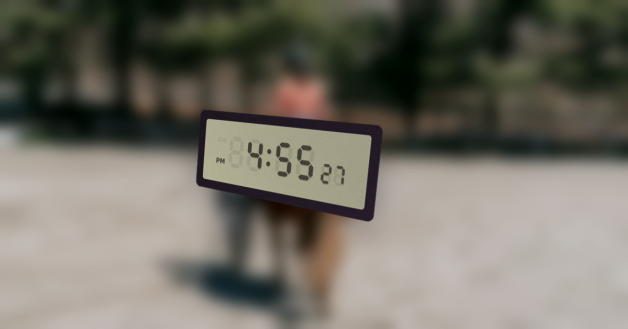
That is 4.55.27
